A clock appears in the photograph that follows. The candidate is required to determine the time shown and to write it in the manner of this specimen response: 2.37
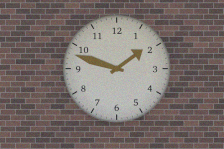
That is 1.48
